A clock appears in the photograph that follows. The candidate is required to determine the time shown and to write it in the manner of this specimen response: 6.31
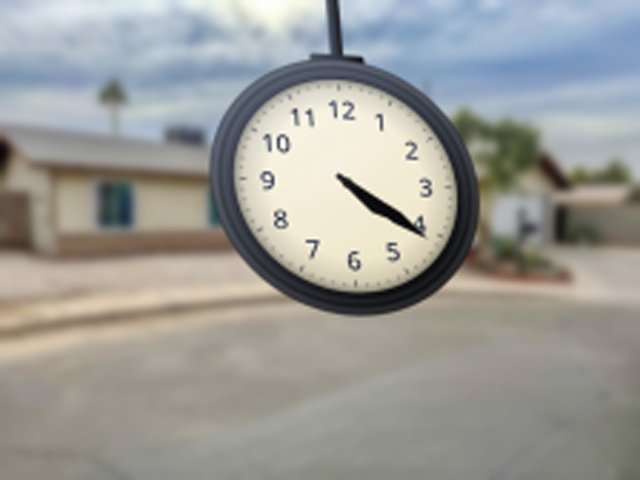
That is 4.21
